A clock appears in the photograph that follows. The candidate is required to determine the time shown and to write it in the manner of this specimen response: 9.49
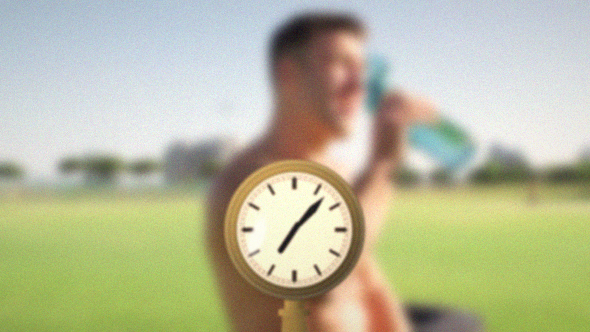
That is 7.07
